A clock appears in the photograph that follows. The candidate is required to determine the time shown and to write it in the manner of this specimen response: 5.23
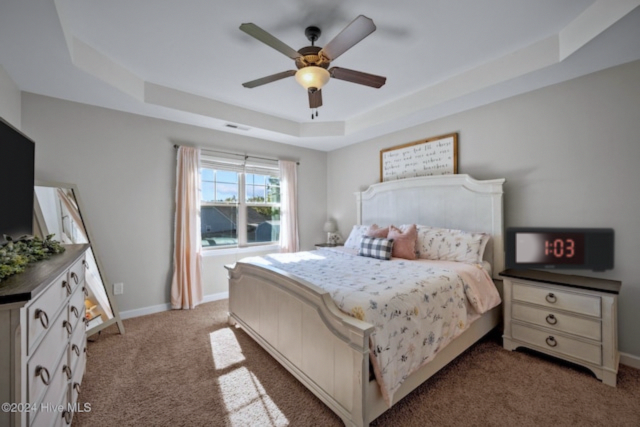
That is 1.03
